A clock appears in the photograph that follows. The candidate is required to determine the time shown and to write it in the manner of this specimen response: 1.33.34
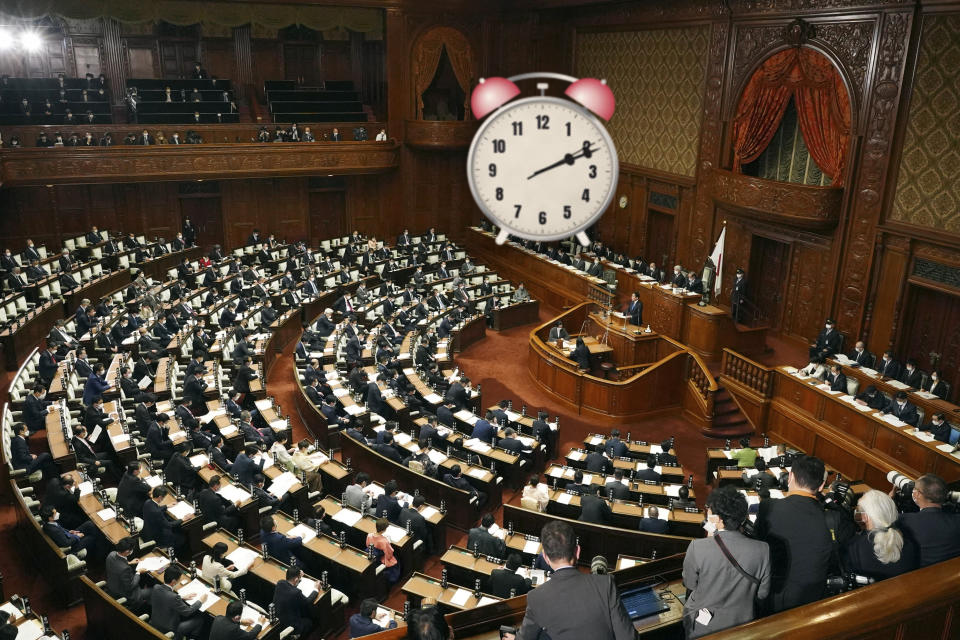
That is 2.11.10
